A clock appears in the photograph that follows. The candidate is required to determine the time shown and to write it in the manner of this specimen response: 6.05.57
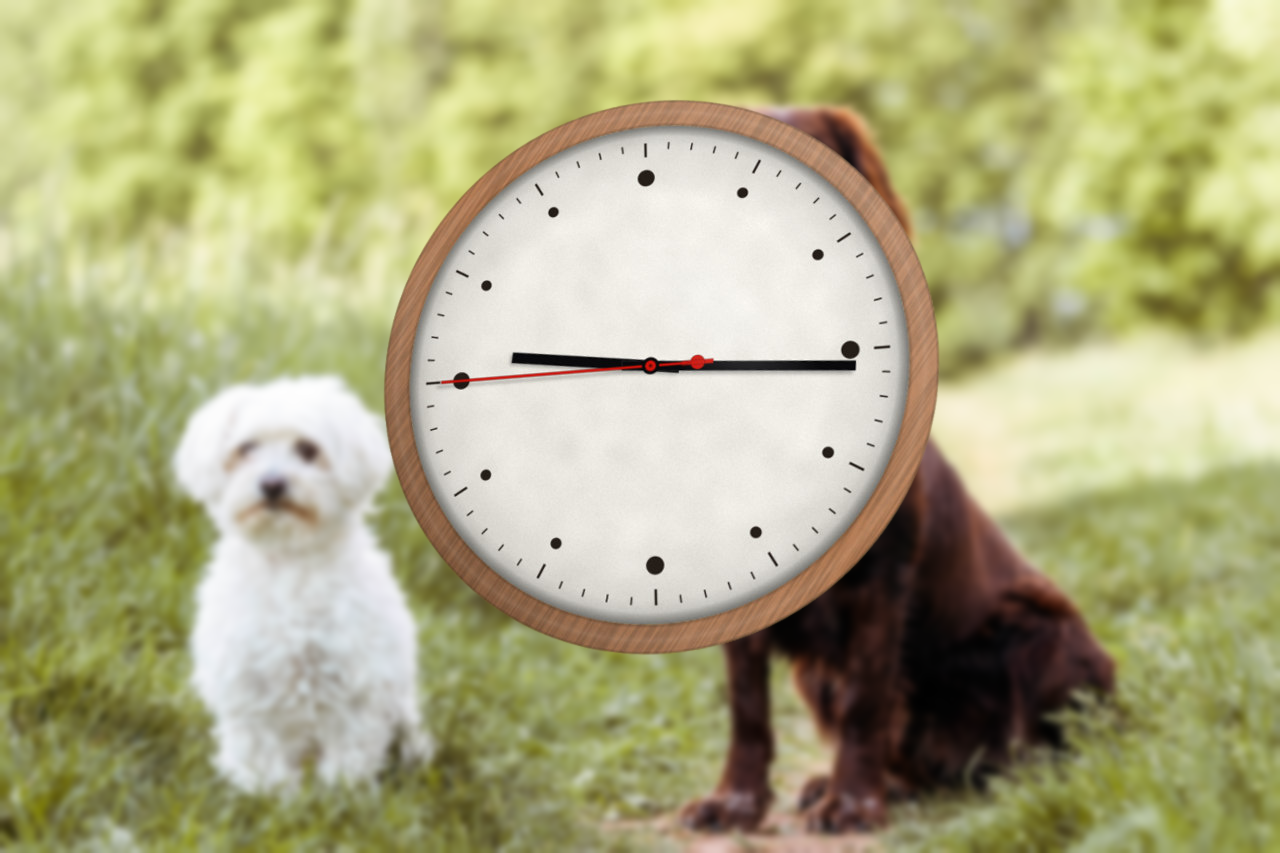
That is 9.15.45
